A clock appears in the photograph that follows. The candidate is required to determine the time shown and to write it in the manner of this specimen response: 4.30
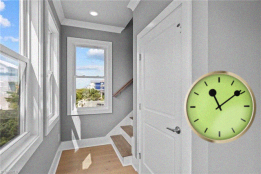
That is 11.09
